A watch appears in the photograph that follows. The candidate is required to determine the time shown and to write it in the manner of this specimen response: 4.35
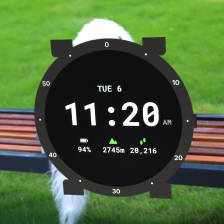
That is 11.20
